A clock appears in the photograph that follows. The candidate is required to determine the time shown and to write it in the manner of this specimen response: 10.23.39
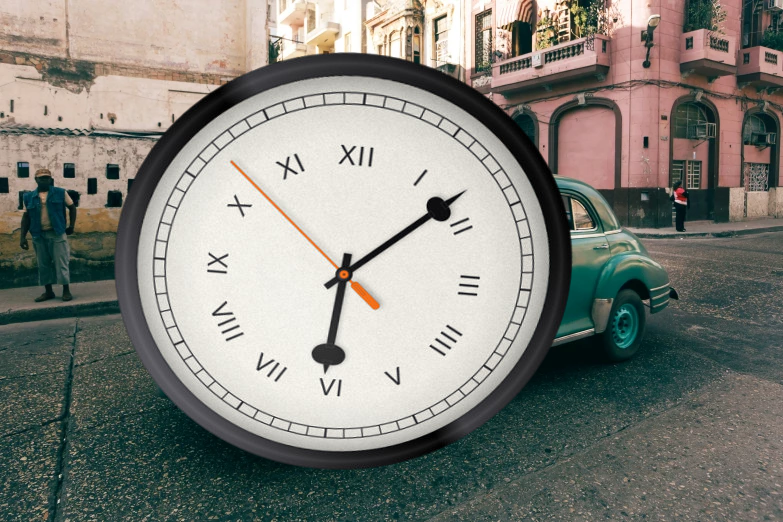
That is 6.07.52
